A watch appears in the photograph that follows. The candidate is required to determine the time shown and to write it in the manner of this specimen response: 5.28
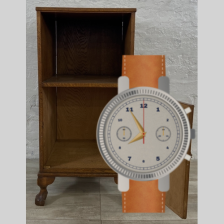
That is 7.55
